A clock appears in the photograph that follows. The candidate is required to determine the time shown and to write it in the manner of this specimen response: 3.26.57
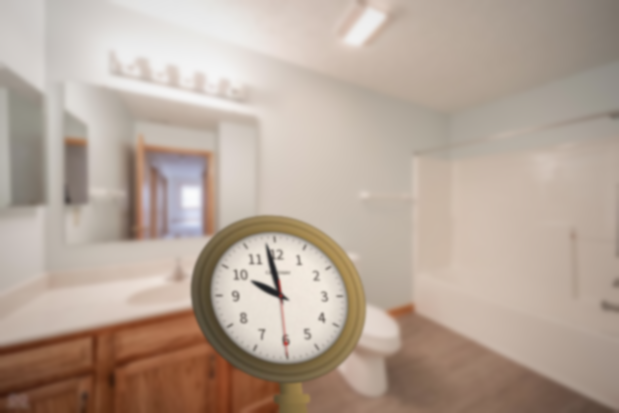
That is 9.58.30
